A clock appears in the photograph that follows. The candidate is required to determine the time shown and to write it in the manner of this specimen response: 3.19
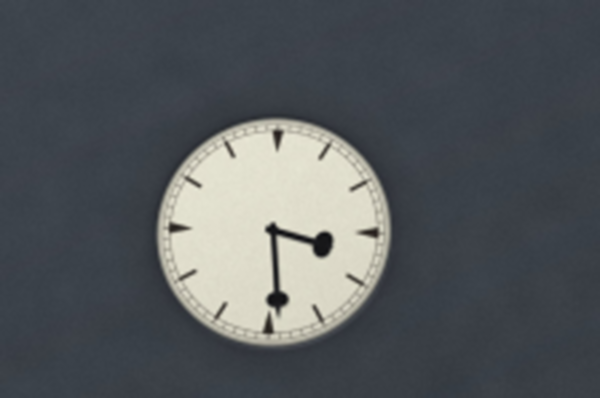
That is 3.29
